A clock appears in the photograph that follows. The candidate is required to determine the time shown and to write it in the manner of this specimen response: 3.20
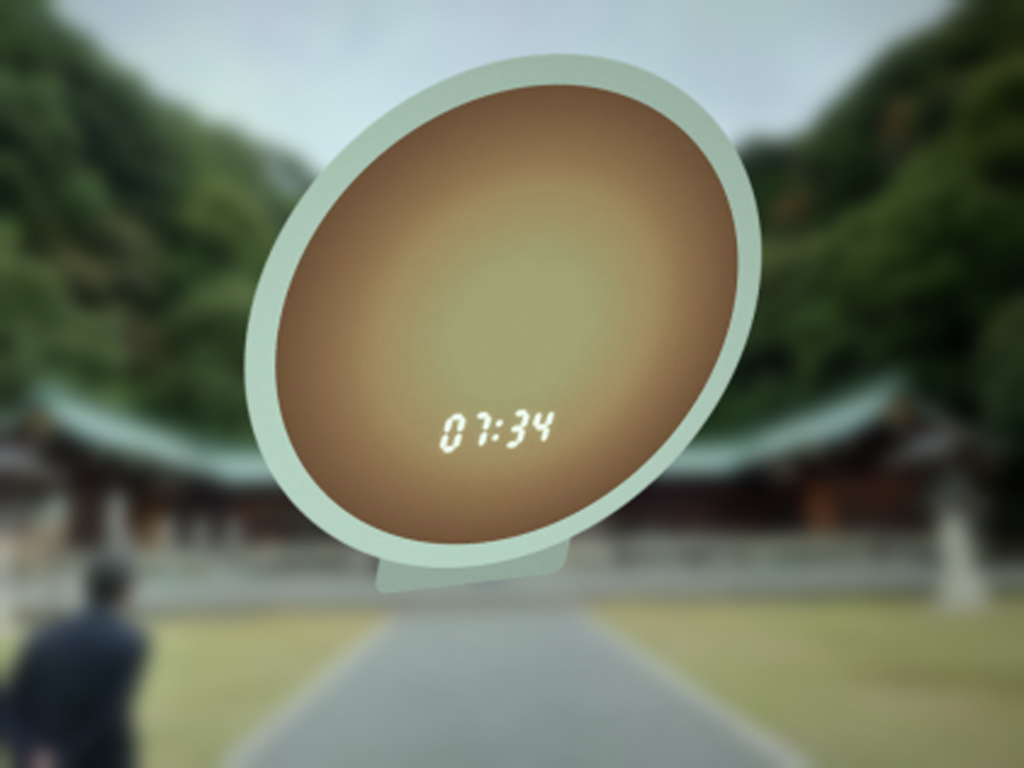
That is 7.34
